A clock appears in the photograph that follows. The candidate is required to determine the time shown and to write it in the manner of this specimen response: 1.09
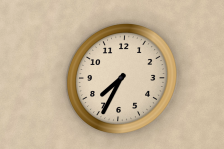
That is 7.34
